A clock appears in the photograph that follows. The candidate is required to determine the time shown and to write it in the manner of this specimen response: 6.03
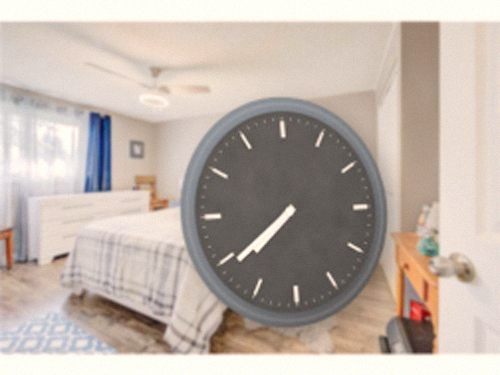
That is 7.39
